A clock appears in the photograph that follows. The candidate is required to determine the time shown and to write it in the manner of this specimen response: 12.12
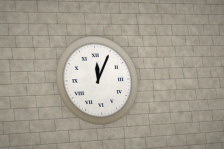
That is 12.05
